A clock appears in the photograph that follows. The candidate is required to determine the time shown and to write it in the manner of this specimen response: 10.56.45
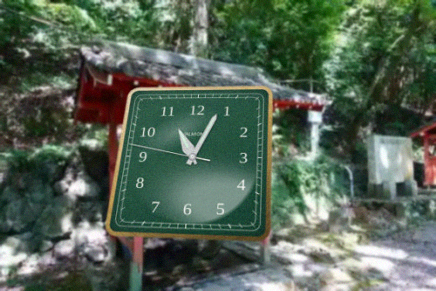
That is 11.03.47
